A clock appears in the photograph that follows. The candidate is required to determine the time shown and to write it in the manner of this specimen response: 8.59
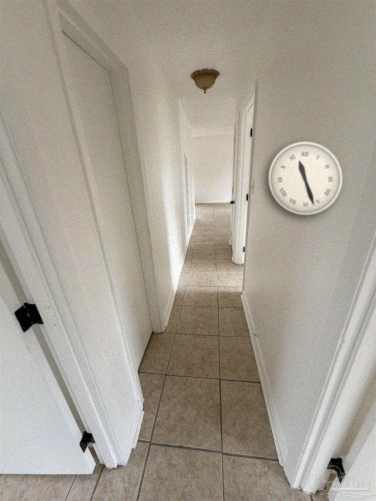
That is 11.27
